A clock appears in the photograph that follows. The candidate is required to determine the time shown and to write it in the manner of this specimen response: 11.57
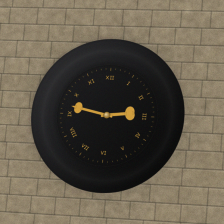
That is 2.47
